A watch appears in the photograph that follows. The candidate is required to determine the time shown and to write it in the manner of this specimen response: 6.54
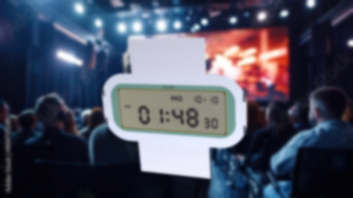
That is 1.48
